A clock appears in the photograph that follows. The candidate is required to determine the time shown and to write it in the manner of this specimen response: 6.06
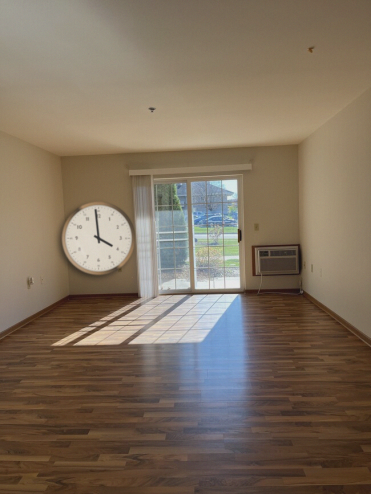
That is 3.59
